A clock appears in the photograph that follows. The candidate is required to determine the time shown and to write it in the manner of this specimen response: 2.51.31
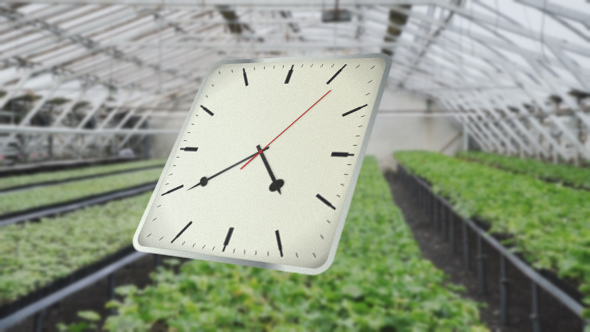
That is 4.39.06
